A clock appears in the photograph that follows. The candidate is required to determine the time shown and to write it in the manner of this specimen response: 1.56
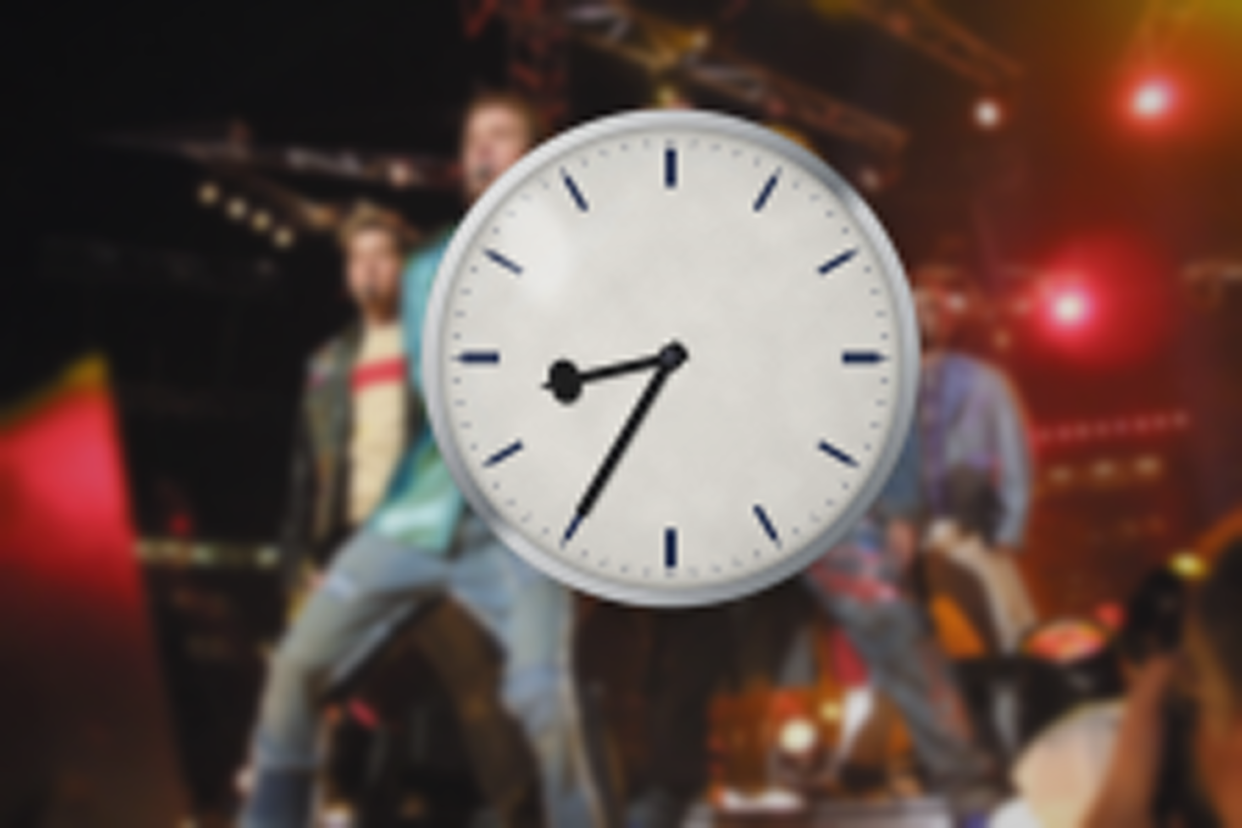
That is 8.35
